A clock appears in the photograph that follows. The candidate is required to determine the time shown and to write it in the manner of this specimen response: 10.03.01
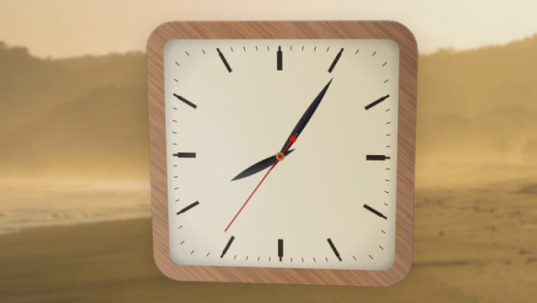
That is 8.05.36
